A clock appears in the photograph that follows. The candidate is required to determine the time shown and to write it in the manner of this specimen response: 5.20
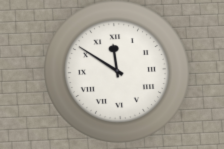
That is 11.51
